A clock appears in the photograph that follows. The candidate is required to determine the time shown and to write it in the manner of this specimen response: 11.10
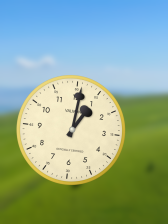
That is 1.01
